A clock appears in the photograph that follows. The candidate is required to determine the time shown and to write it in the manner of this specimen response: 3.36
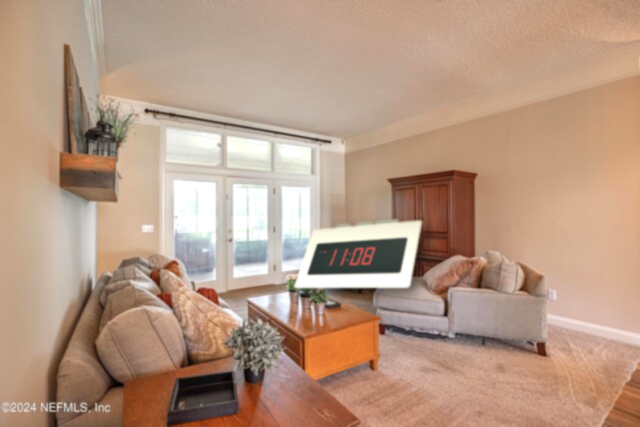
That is 11.08
